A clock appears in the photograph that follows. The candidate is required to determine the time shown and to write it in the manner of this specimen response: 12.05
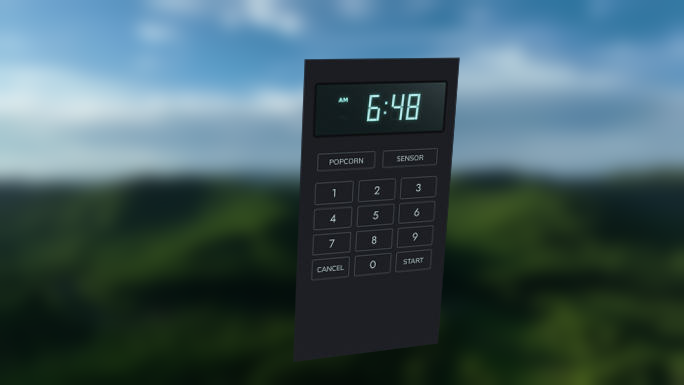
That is 6.48
